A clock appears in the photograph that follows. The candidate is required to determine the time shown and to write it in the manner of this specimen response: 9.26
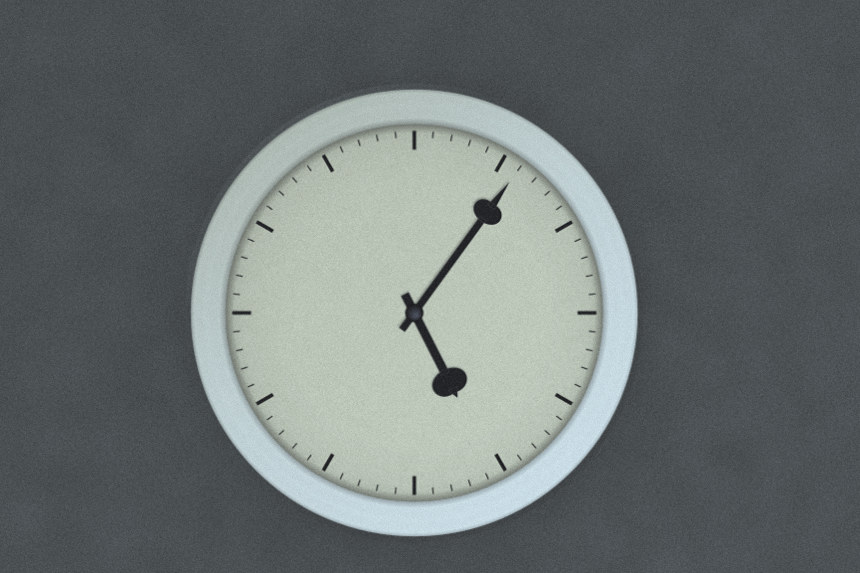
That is 5.06
